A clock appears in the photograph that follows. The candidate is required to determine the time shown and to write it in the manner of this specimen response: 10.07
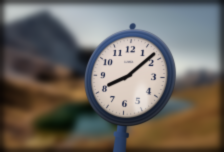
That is 8.08
